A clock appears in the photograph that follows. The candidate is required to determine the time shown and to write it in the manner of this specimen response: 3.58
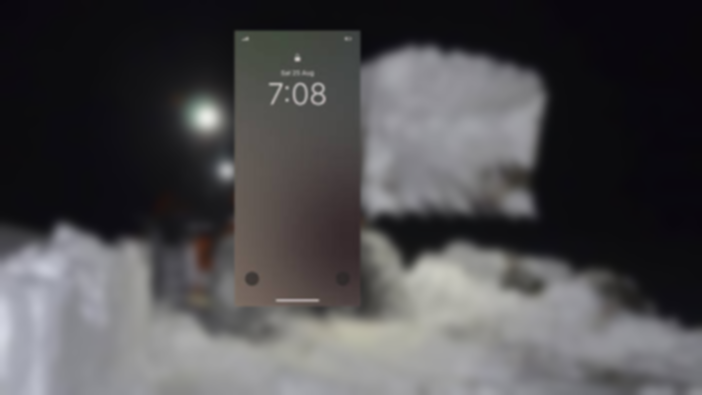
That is 7.08
